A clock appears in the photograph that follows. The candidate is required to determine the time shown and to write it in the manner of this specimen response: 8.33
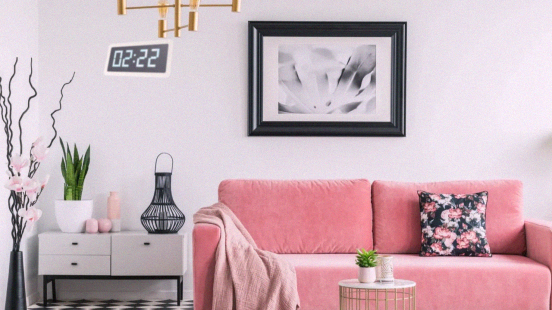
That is 2.22
